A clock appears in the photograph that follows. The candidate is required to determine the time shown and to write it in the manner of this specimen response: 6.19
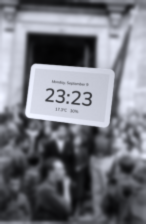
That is 23.23
